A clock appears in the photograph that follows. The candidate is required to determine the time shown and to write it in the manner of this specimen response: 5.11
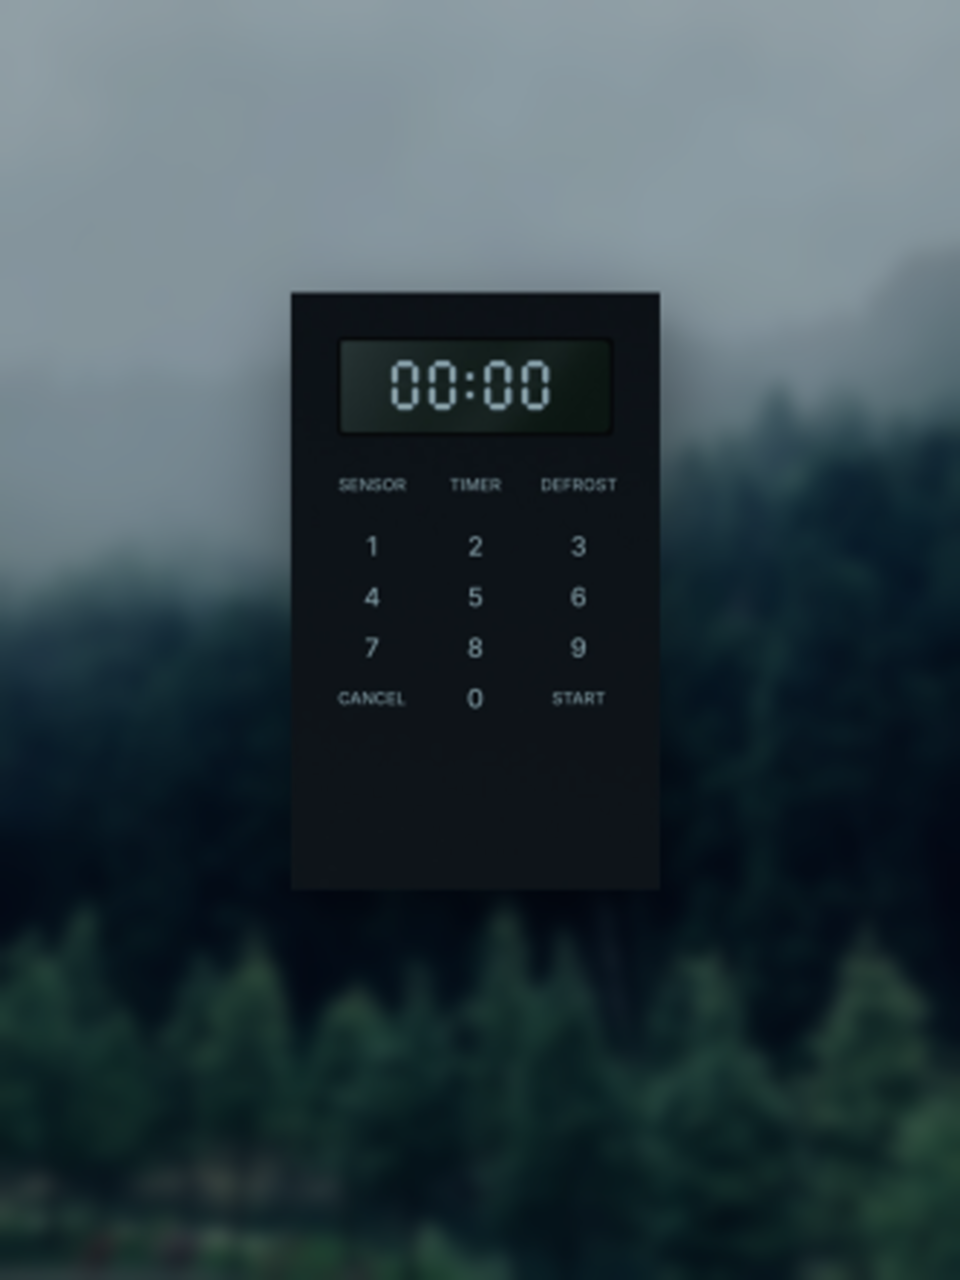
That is 0.00
